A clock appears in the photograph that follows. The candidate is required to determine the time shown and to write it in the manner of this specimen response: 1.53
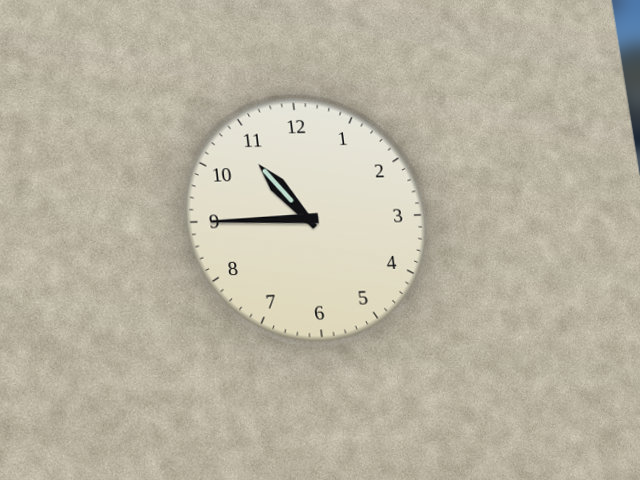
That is 10.45
